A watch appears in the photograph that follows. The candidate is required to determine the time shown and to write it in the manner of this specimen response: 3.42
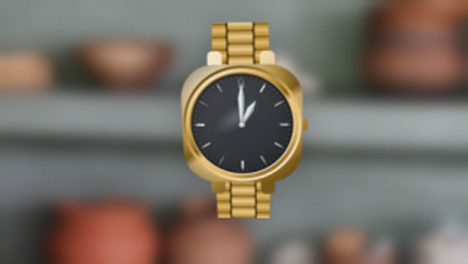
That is 1.00
